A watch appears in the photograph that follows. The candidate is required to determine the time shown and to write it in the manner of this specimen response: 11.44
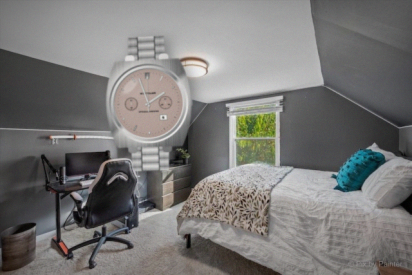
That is 1.57
